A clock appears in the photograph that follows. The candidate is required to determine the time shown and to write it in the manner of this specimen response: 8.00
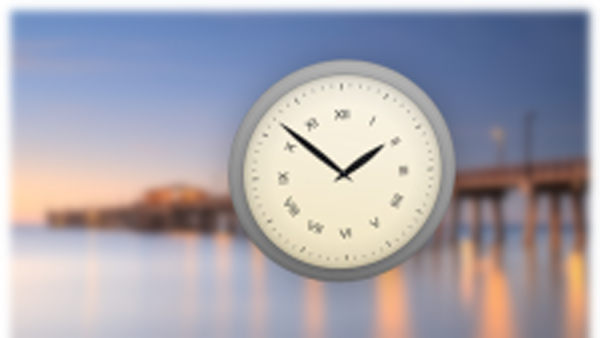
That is 1.52
